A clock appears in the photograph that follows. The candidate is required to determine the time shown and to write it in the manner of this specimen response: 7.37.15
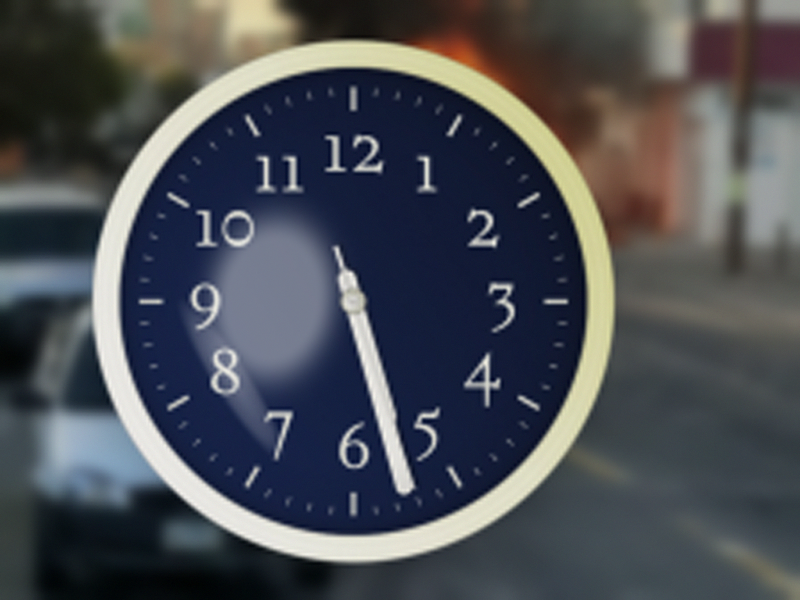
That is 5.27.27
